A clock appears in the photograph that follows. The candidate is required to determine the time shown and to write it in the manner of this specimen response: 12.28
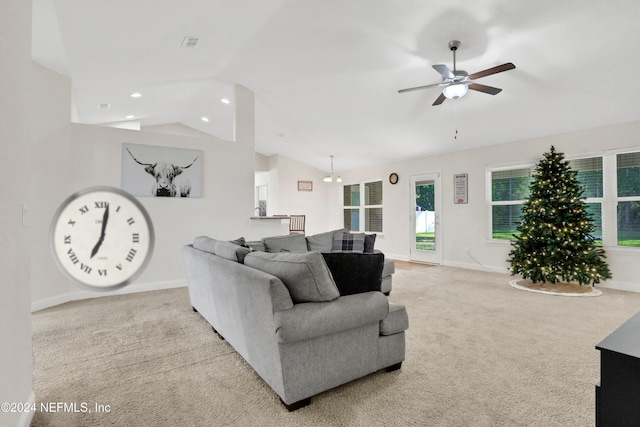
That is 7.02
